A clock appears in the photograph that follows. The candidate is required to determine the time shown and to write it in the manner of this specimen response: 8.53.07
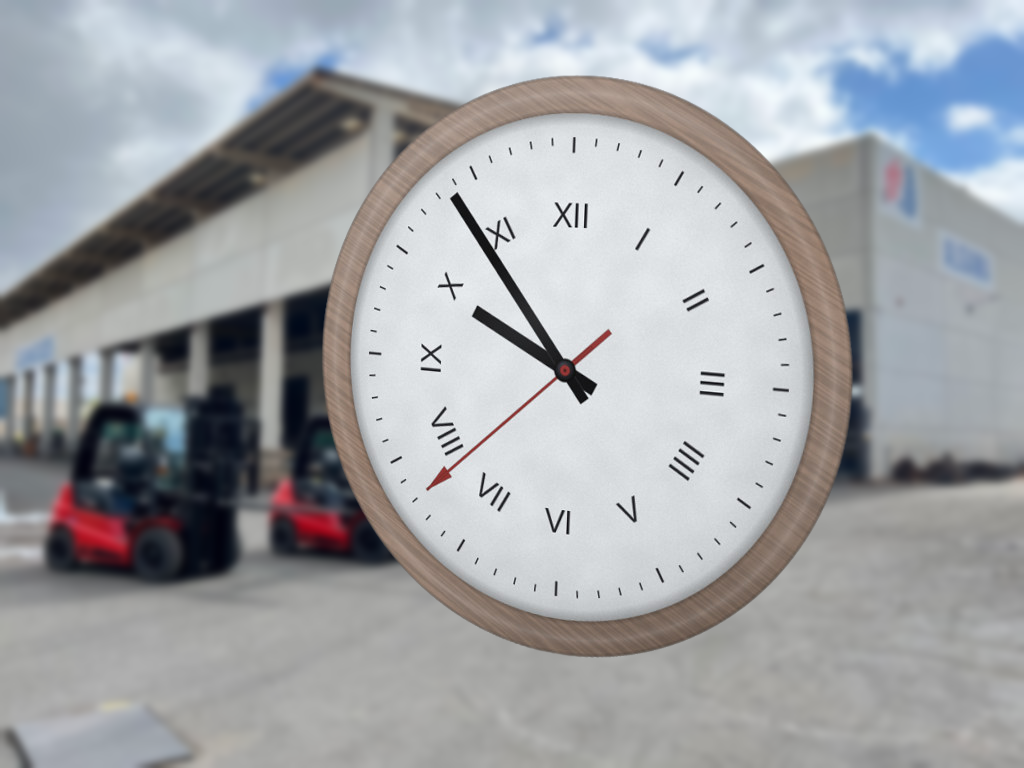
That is 9.53.38
